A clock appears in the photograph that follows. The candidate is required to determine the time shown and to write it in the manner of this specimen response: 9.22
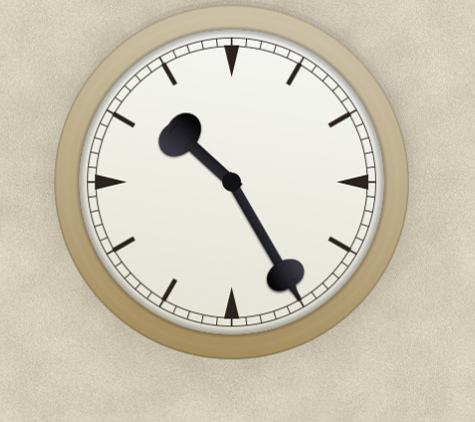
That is 10.25
